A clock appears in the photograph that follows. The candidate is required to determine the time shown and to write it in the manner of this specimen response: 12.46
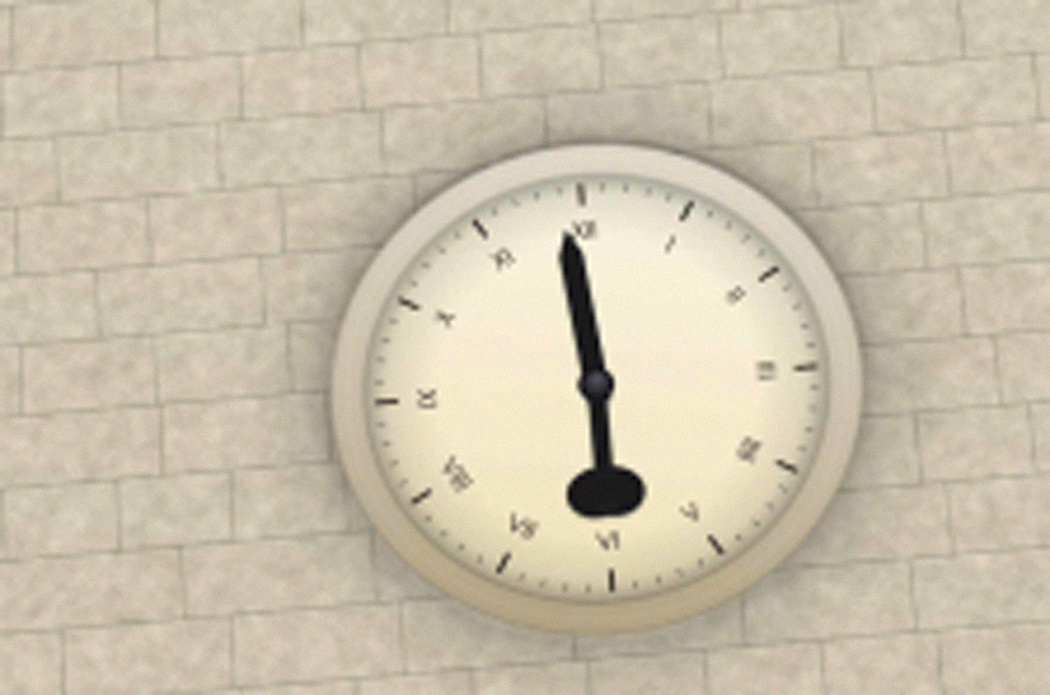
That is 5.59
